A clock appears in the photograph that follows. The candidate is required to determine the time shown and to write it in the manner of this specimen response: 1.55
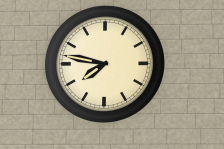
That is 7.47
